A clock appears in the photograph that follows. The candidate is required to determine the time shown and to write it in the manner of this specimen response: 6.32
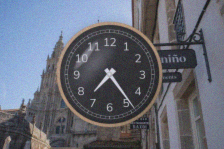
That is 7.24
